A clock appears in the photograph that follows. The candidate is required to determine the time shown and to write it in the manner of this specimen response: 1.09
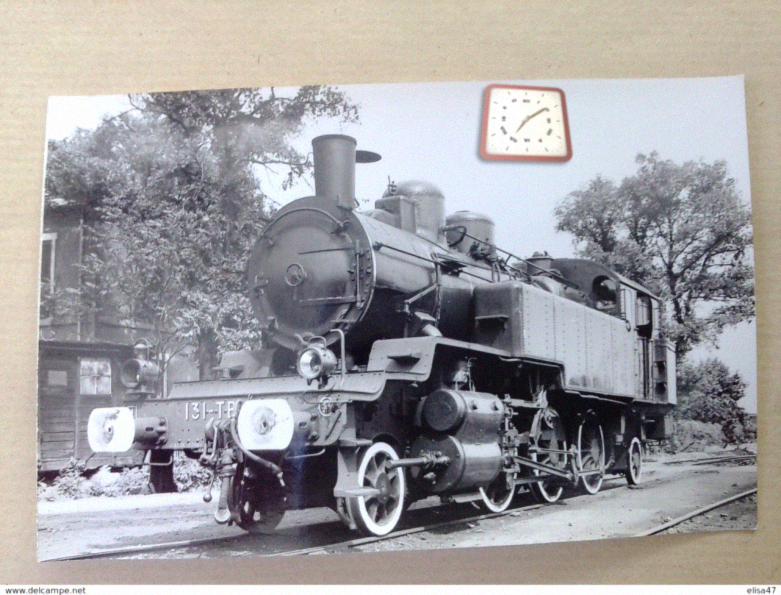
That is 7.09
